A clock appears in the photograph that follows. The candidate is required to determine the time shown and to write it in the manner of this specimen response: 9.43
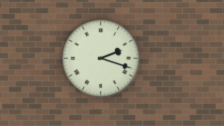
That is 2.18
